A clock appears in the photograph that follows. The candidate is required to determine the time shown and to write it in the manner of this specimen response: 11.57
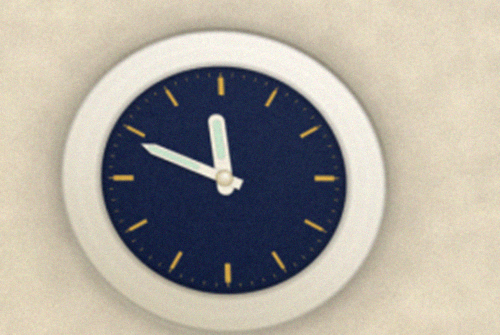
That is 11.49
